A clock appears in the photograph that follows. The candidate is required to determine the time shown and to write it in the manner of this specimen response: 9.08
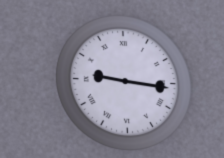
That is 9.16
